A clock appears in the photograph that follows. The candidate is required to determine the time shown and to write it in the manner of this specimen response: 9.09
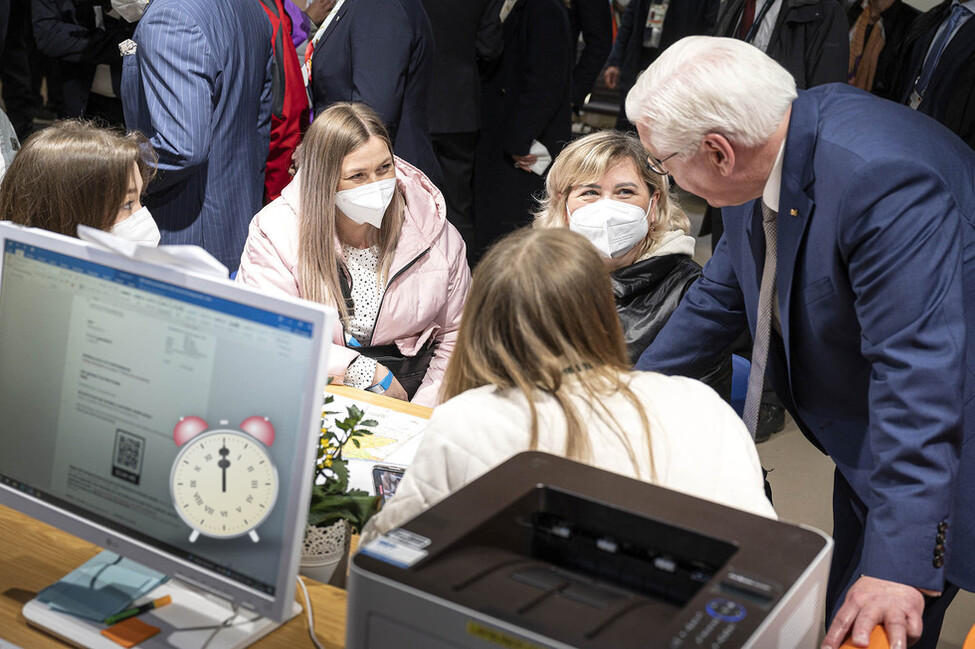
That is 12.00
